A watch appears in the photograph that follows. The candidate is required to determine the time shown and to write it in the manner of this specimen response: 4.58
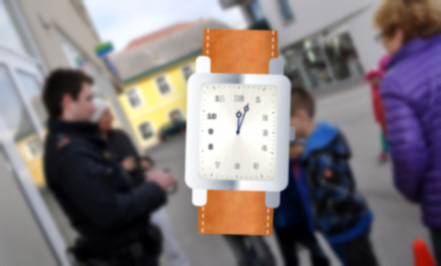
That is 12.03
